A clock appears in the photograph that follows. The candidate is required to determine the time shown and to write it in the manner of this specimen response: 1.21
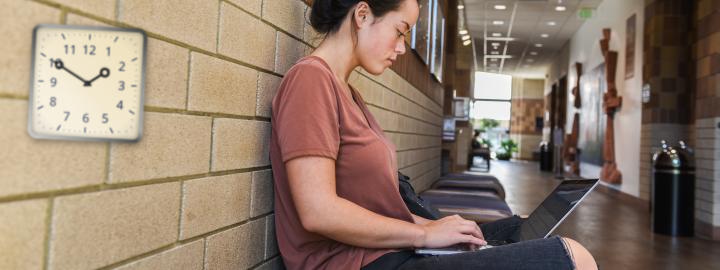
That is 1.50
